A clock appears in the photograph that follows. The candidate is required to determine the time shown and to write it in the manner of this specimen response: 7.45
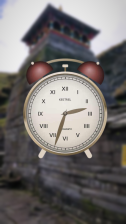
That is 2.33
